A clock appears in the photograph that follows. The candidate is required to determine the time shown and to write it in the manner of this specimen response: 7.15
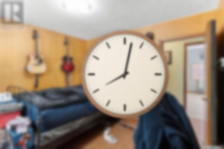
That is 8.02
